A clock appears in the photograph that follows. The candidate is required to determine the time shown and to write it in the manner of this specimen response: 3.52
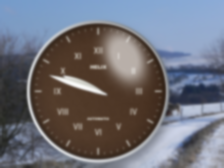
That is 9.48
